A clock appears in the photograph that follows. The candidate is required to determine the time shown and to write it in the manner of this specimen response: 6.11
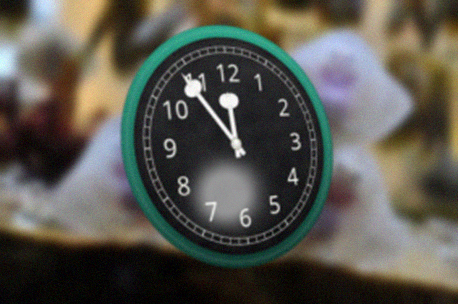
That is 11.54
